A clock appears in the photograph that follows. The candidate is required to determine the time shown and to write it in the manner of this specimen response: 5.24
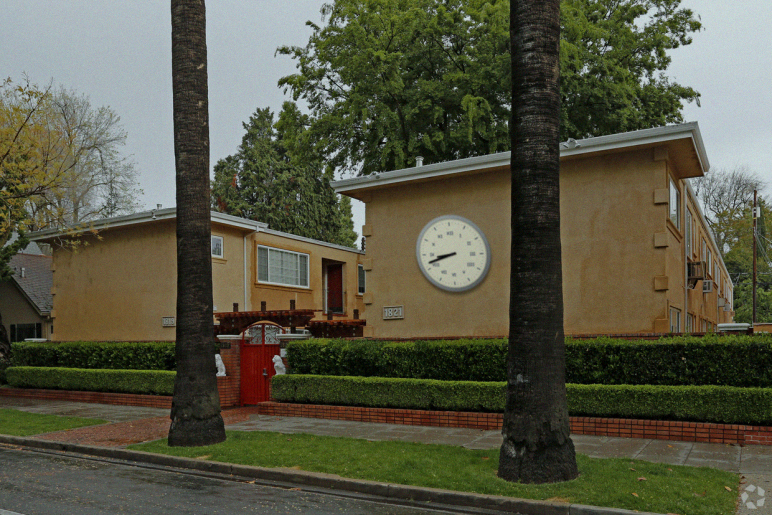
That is 8.42
